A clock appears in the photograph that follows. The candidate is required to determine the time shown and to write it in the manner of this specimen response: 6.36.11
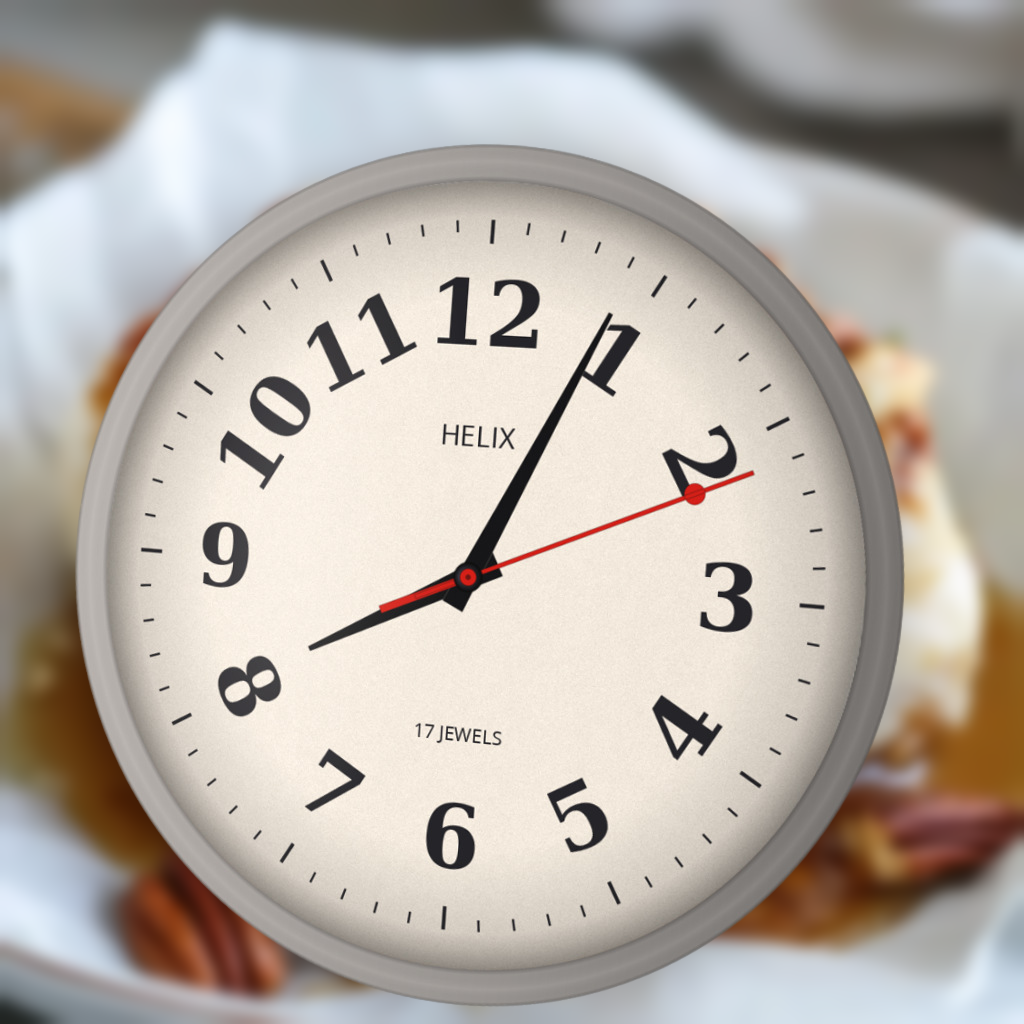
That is 8.04.11
